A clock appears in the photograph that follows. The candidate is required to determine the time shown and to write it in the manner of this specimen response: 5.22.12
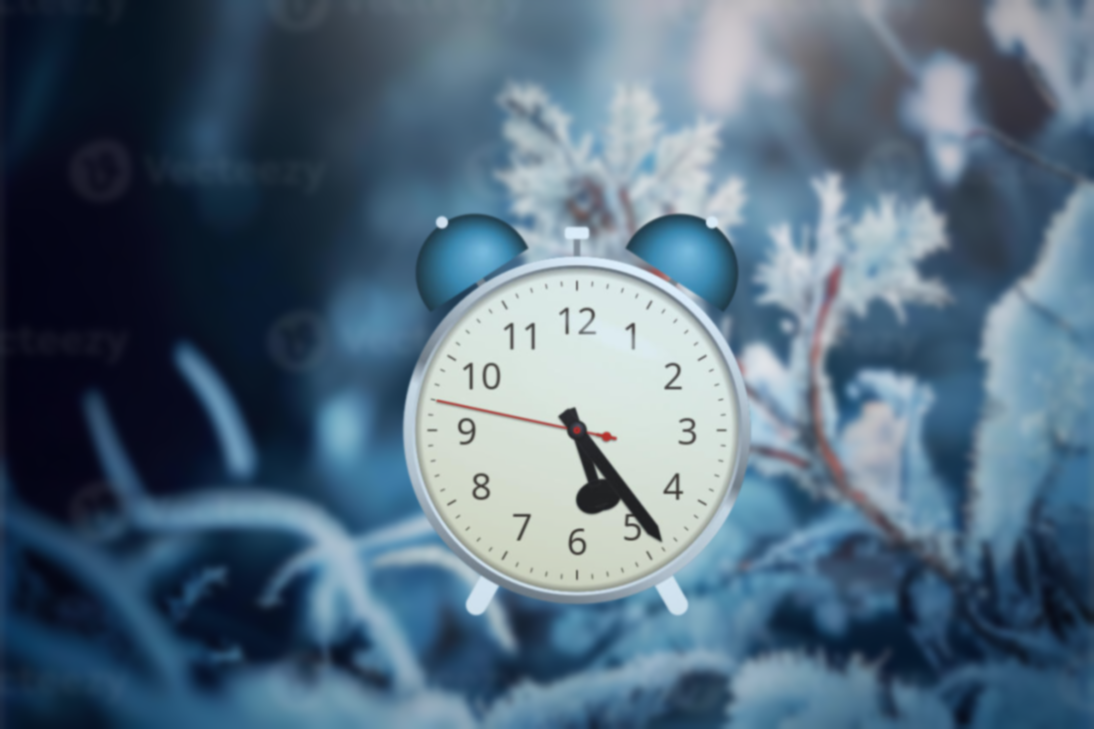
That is 5.23.47
